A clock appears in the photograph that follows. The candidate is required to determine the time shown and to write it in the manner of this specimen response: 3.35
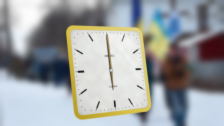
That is 6.00
